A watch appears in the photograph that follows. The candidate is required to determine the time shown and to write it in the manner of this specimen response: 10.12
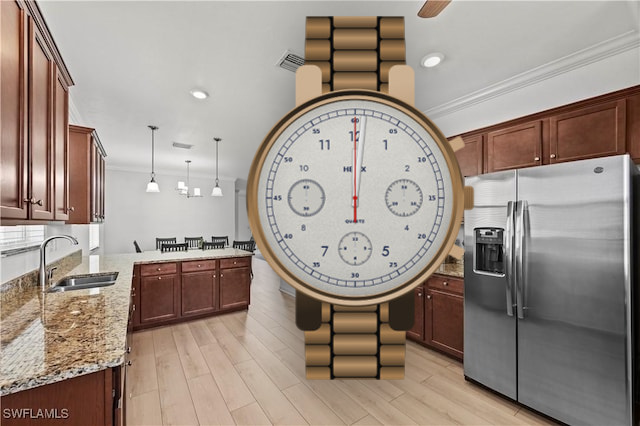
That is 12.01
